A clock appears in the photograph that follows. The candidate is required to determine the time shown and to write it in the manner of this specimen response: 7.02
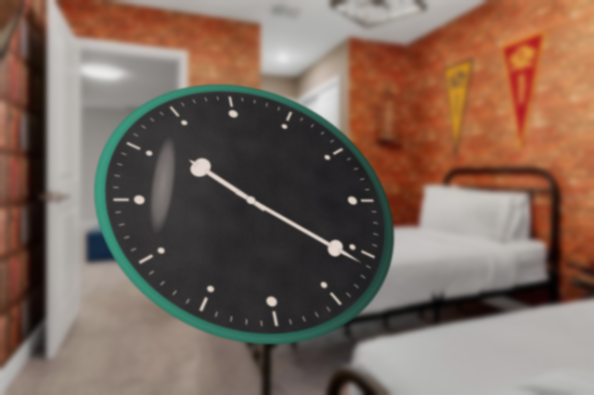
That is 10.21
